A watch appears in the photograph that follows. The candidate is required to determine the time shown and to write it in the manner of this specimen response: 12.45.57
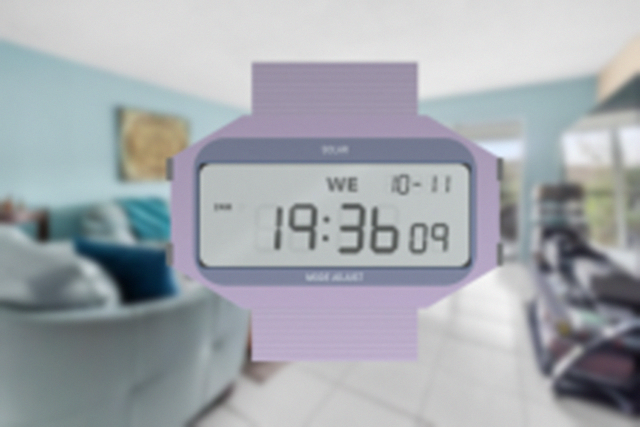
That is 19.36.09
